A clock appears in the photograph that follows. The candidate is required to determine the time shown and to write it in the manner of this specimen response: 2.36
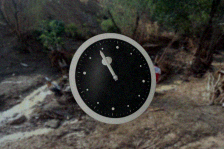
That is 10.54
